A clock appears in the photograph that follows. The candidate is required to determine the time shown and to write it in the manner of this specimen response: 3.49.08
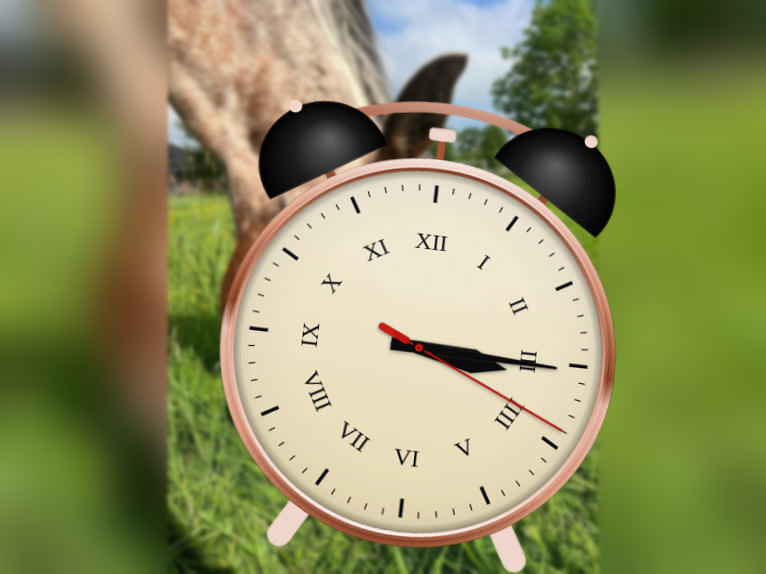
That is 3.15.19
